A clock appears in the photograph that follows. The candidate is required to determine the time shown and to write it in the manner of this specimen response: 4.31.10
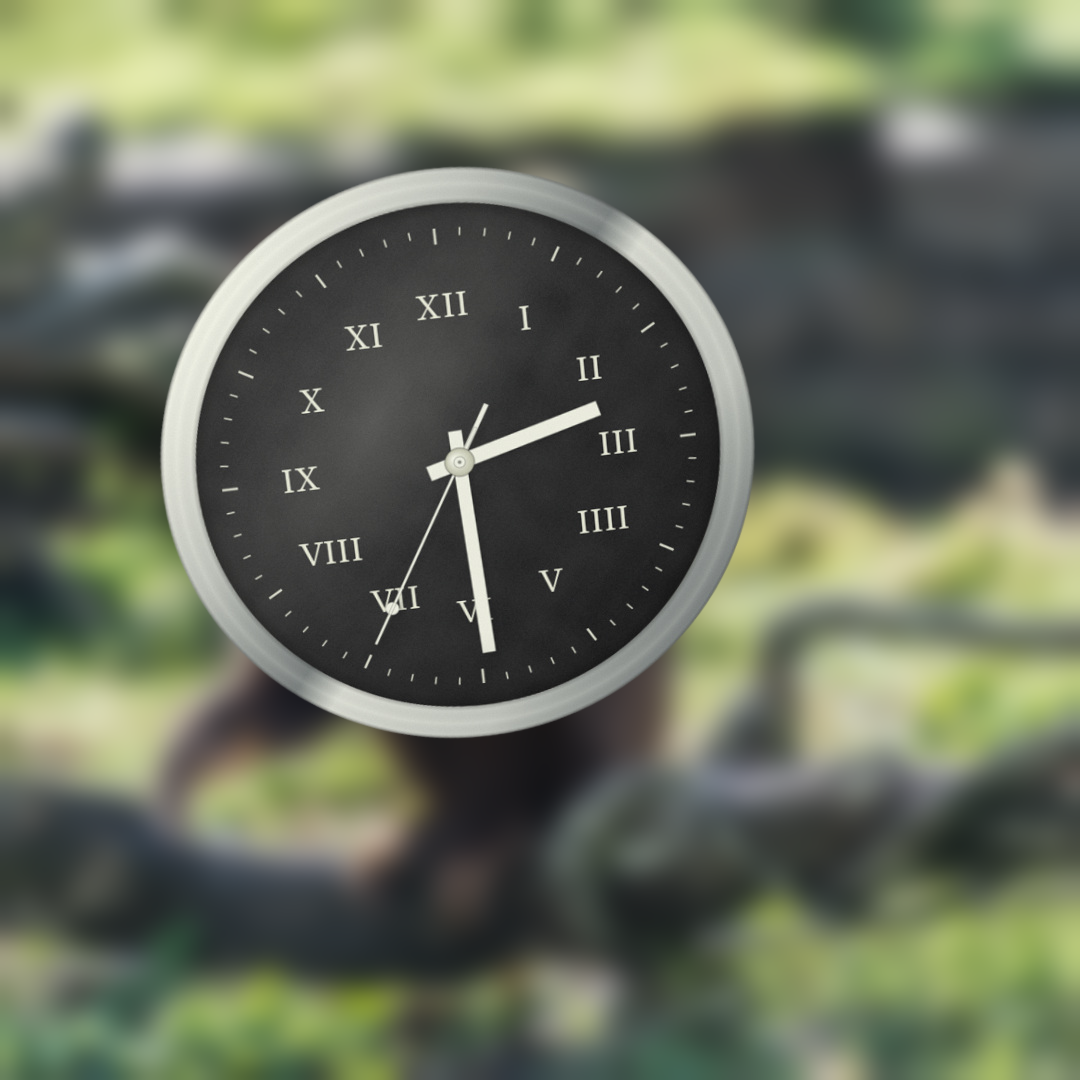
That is 2.29.35
